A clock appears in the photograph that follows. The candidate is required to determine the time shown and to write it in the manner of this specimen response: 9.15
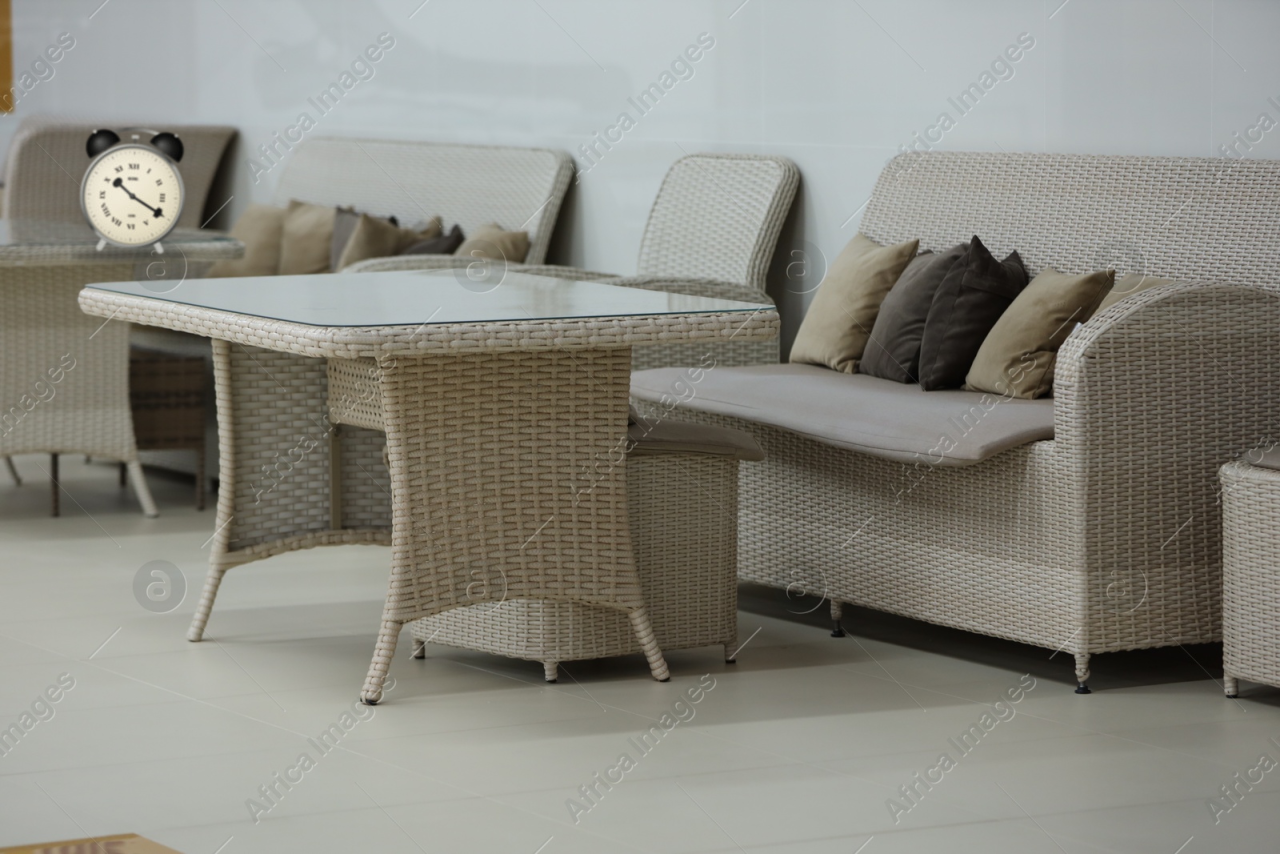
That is 10.20
